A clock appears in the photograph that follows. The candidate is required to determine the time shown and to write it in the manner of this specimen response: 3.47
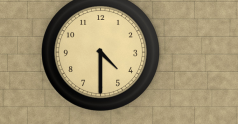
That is 4.30
